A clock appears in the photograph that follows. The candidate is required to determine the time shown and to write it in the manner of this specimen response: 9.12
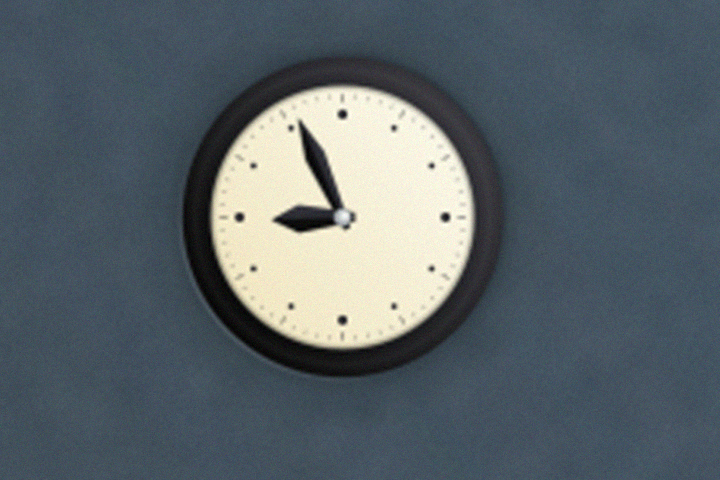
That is 8.56
